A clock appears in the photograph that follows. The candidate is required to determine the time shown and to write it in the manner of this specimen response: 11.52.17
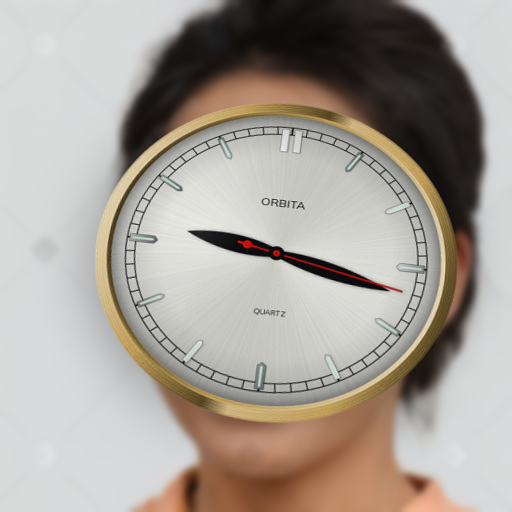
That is 9.17.17
